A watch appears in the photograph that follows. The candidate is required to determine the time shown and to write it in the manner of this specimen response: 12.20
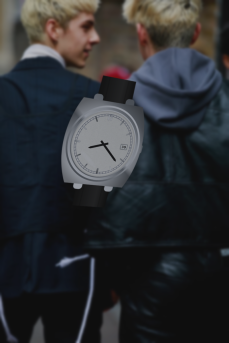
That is 8.22
